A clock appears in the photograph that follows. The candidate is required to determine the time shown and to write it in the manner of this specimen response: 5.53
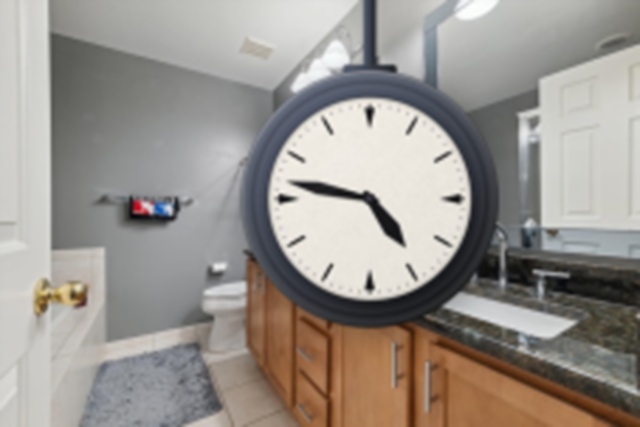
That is 4.47
